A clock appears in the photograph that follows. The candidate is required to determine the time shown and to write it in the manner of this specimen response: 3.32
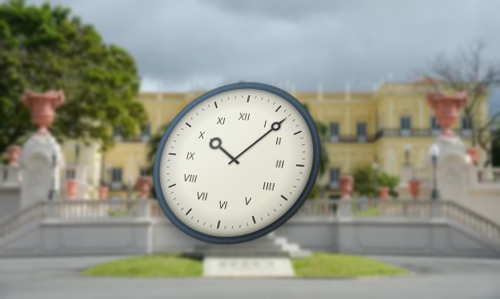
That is 10.07
